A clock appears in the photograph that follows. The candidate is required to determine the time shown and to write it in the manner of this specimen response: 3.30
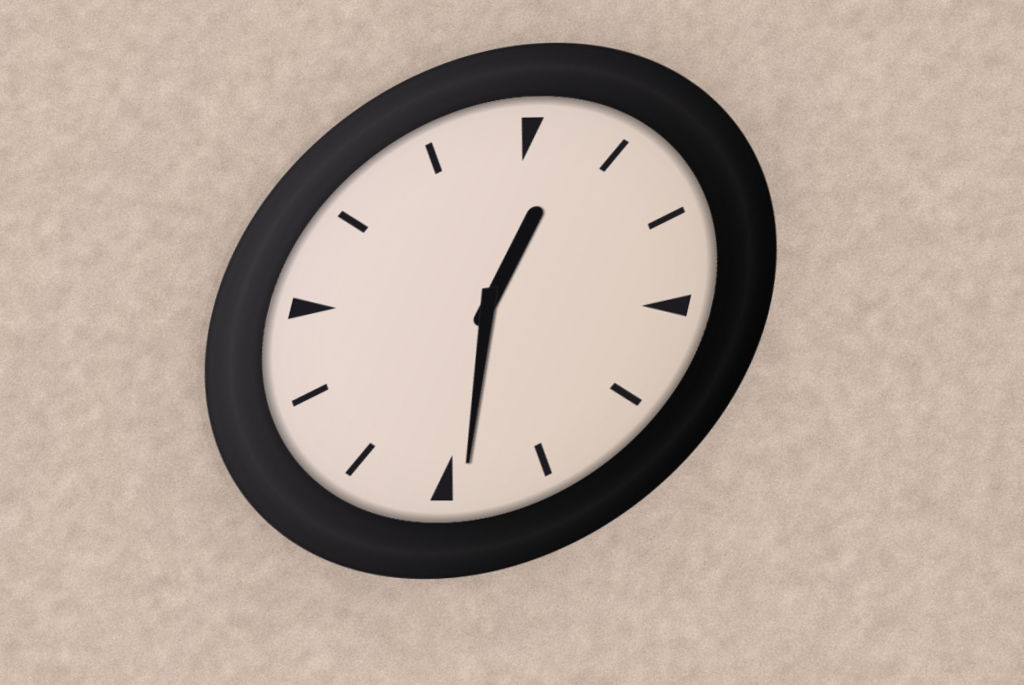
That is 12.29
